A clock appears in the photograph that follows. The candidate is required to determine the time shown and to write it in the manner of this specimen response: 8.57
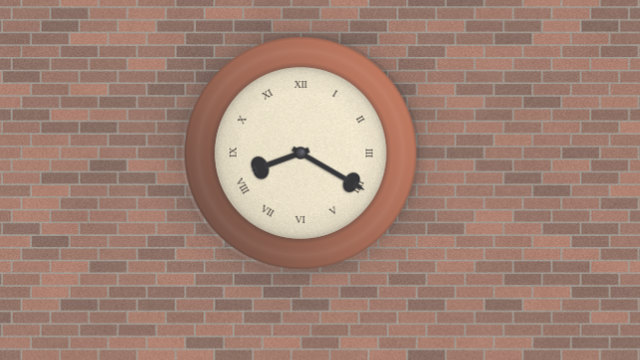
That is 8.20
